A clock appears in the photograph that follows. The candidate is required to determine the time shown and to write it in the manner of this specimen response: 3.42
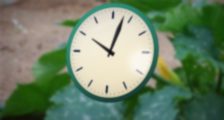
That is 10.03
